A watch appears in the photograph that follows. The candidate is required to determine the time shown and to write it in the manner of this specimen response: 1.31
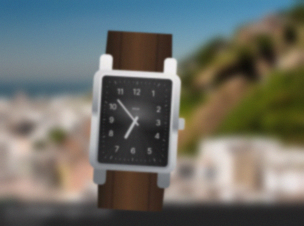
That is 6.53
